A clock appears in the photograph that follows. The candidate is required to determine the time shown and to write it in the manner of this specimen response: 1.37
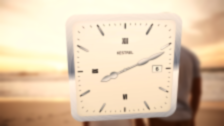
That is 8.11
